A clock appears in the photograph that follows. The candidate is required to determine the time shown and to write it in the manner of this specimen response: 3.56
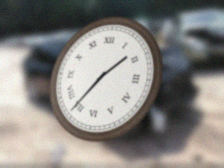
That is 1.36
